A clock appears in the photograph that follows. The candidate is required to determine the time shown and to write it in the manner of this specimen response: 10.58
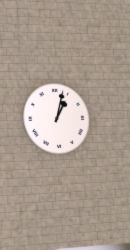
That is 1.03
